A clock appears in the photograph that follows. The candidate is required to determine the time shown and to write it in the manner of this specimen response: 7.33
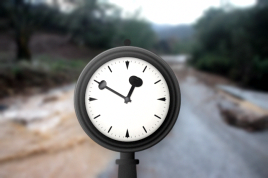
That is 12.50
